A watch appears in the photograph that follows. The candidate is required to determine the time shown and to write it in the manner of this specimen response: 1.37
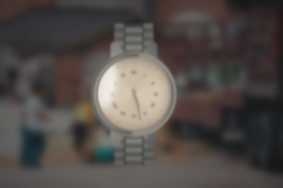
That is 5.28
